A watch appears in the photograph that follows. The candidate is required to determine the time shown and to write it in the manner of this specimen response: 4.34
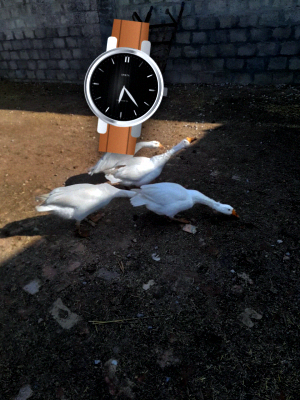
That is 6.23
